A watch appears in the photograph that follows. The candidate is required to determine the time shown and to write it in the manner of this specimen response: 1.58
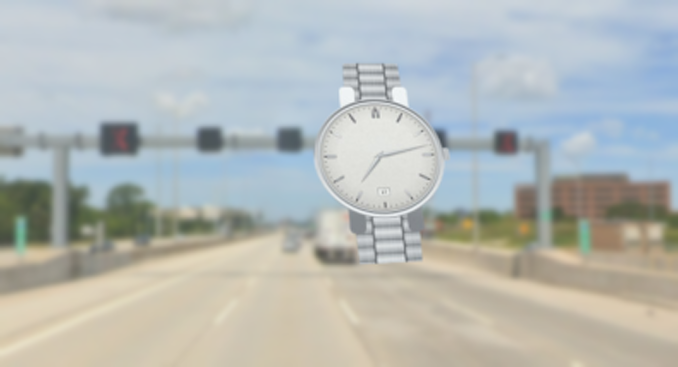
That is 7.13
